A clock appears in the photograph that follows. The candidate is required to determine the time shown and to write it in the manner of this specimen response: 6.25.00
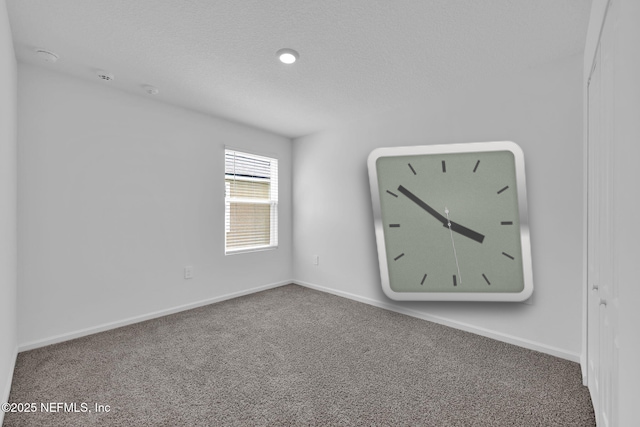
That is 3.51.29
